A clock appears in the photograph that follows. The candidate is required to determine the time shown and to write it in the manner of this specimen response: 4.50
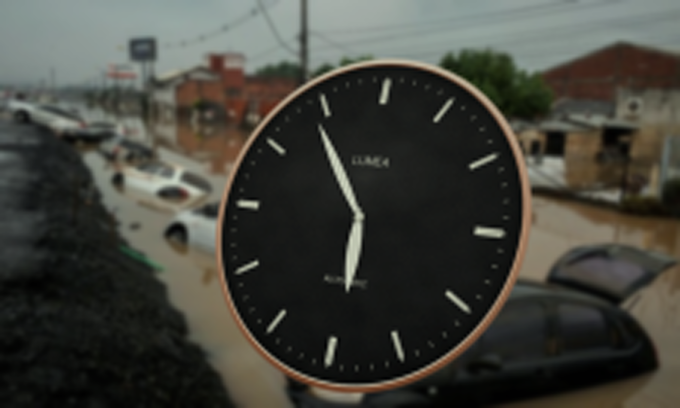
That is 5.54
